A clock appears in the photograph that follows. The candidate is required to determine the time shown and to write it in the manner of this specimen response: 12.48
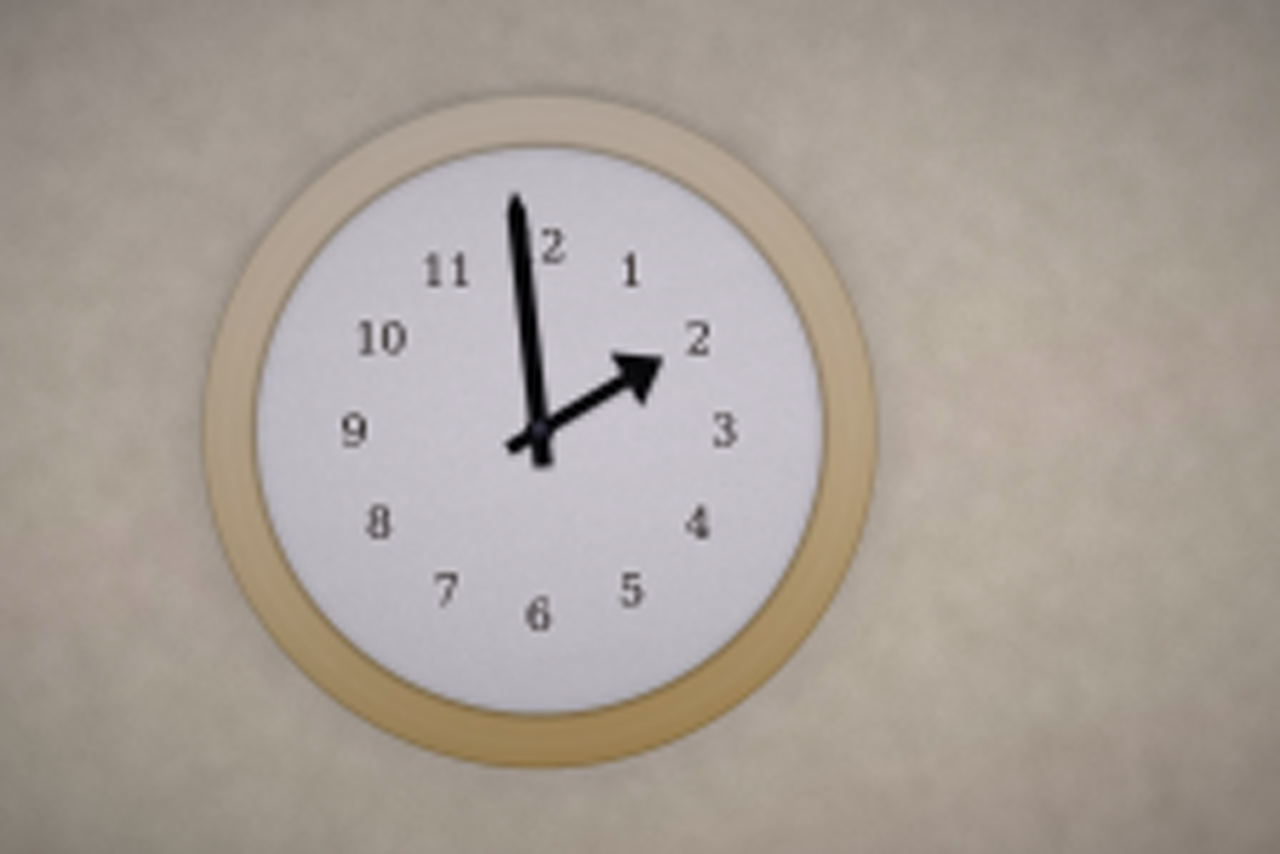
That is 1.59
